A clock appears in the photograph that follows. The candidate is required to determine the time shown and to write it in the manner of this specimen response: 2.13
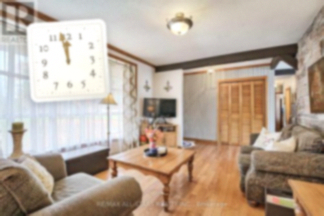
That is 11.58
